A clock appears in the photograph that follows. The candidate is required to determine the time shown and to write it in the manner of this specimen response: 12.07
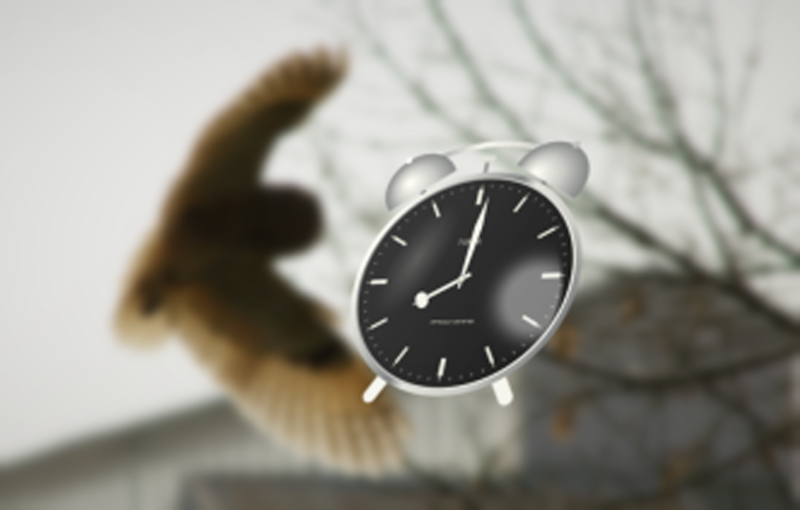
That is 8.01
